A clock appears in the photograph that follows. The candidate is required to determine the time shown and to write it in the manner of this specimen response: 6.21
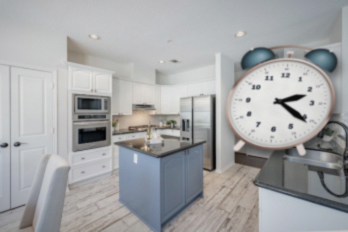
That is 2.21
